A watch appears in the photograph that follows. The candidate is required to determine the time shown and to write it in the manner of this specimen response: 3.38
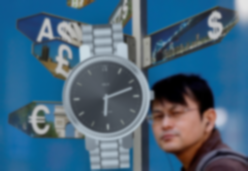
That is 6.12
